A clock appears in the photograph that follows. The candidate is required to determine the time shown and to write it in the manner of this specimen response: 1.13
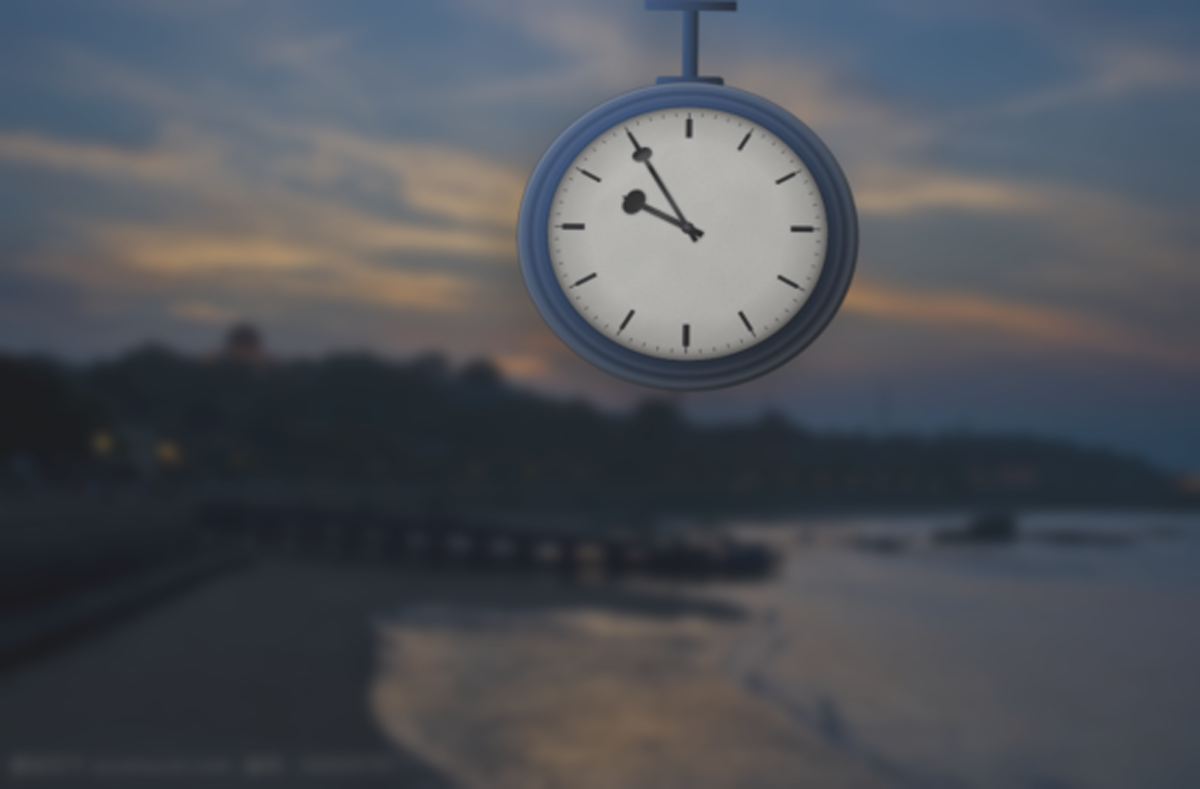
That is 9.55
